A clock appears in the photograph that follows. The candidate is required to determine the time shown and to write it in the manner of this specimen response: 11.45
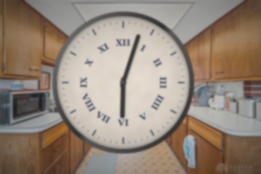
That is 6.03
